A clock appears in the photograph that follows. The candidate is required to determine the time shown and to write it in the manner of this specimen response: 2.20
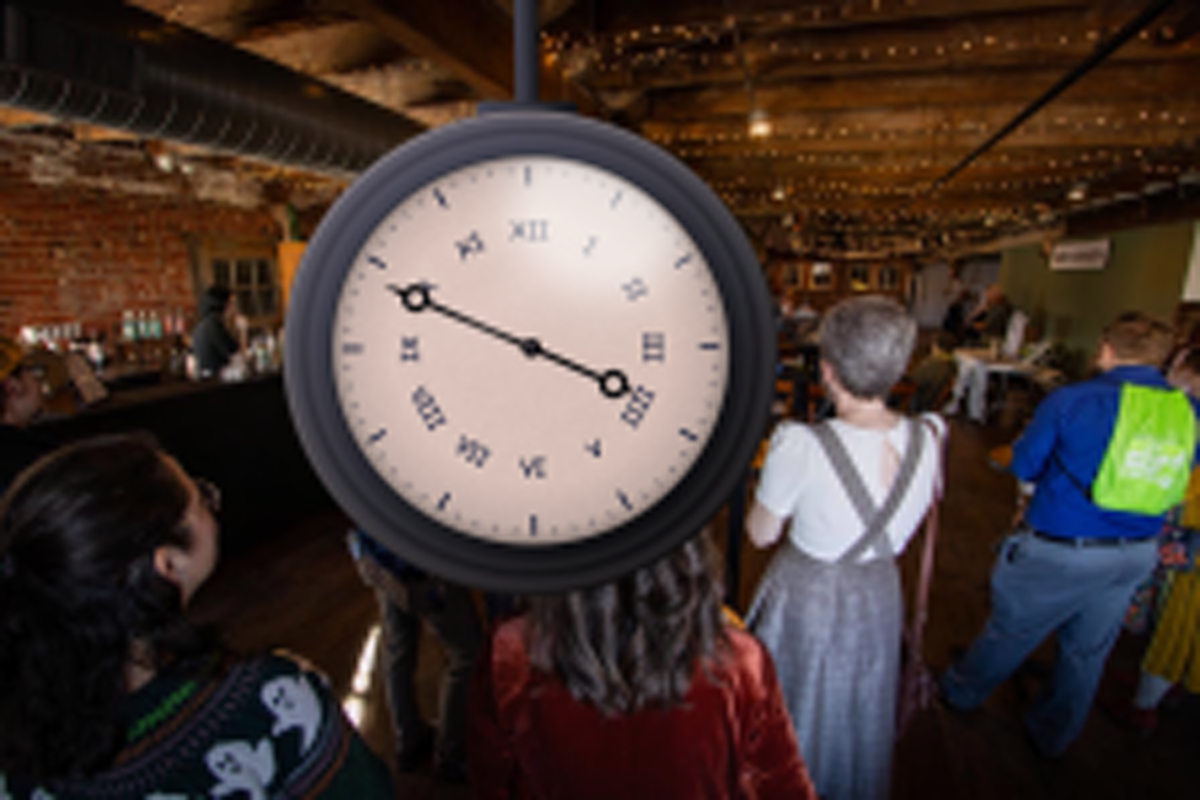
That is 3.49
